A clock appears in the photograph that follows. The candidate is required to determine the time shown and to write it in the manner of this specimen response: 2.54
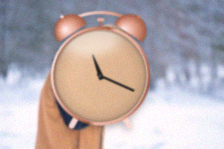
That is 11.19
